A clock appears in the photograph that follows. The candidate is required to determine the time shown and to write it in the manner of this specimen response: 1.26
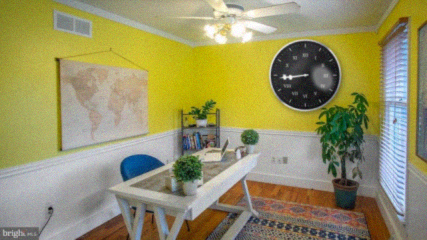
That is 8.44
